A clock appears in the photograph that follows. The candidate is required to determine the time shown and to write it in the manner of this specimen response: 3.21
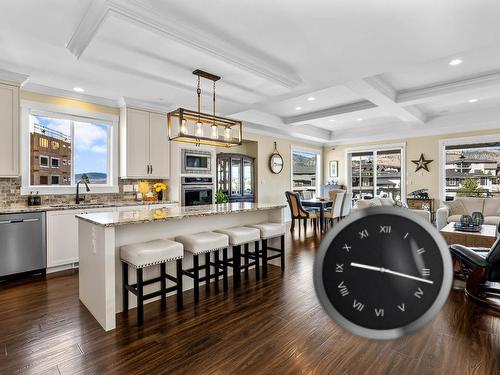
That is 9.17
